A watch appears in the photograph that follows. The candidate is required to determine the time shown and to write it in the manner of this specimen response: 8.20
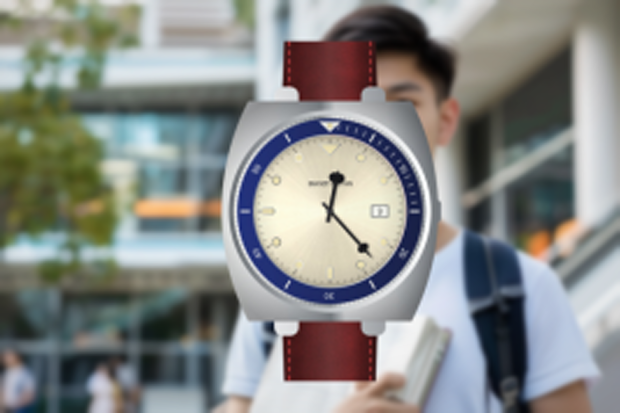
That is 12.23
